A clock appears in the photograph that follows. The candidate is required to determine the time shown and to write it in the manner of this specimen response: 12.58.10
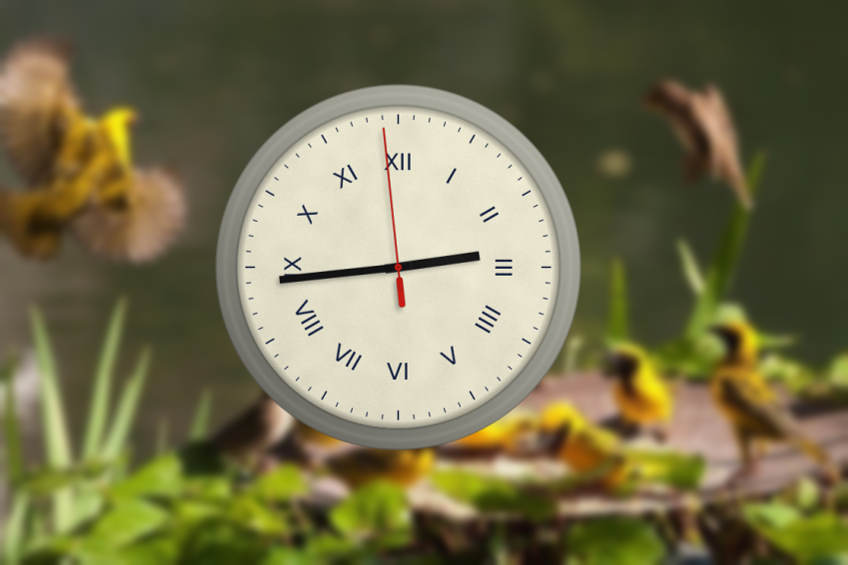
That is 2.43.59
